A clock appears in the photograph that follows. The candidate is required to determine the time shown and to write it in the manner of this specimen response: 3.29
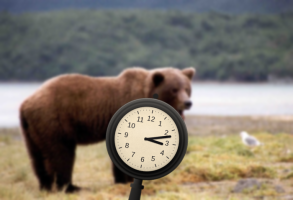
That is 3.12
